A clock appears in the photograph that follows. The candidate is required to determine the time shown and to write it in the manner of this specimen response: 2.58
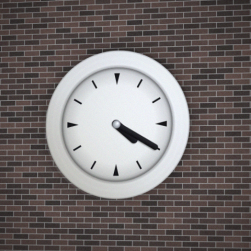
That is 4.20
